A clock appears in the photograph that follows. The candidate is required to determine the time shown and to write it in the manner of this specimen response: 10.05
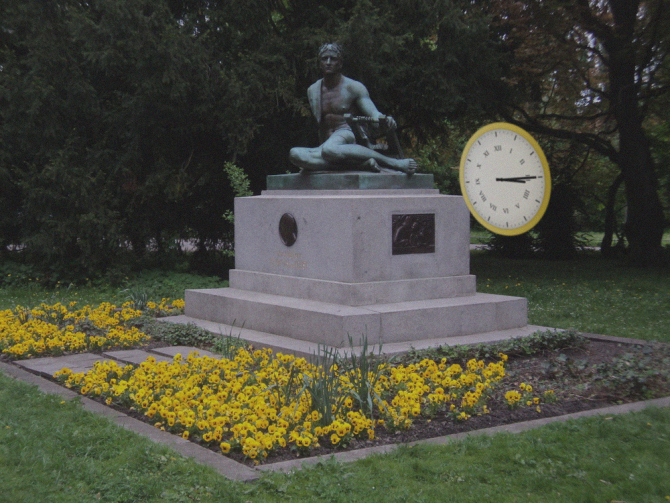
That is 3.15
